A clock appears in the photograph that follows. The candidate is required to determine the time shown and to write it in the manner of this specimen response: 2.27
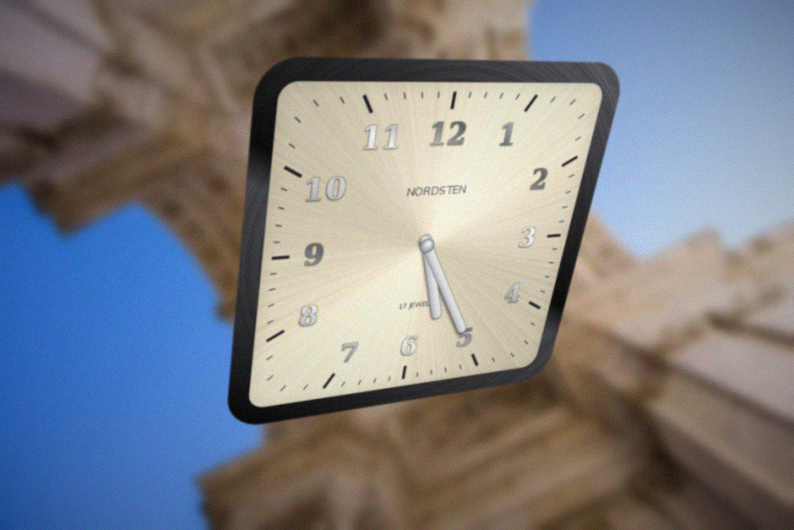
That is 5.25
